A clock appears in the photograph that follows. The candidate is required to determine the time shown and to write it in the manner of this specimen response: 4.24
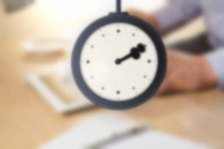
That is 2.10
